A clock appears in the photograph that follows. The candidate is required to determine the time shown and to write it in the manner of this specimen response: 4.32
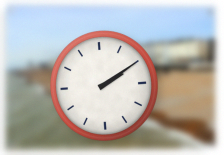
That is 2.10
